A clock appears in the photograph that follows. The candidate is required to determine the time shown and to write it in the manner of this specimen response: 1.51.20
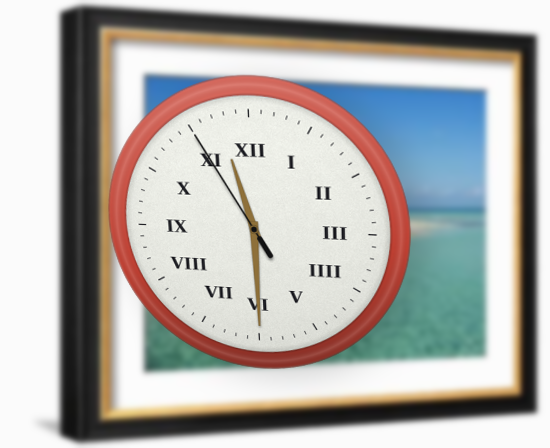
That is 11.29.55
